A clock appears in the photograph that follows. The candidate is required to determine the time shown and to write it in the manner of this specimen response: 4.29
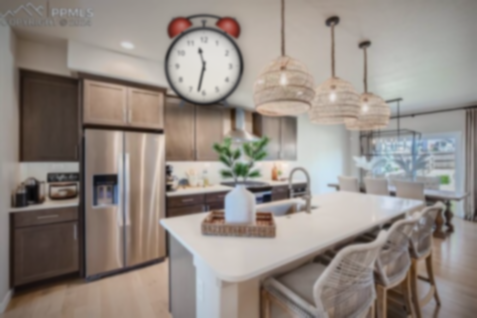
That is 11.32
